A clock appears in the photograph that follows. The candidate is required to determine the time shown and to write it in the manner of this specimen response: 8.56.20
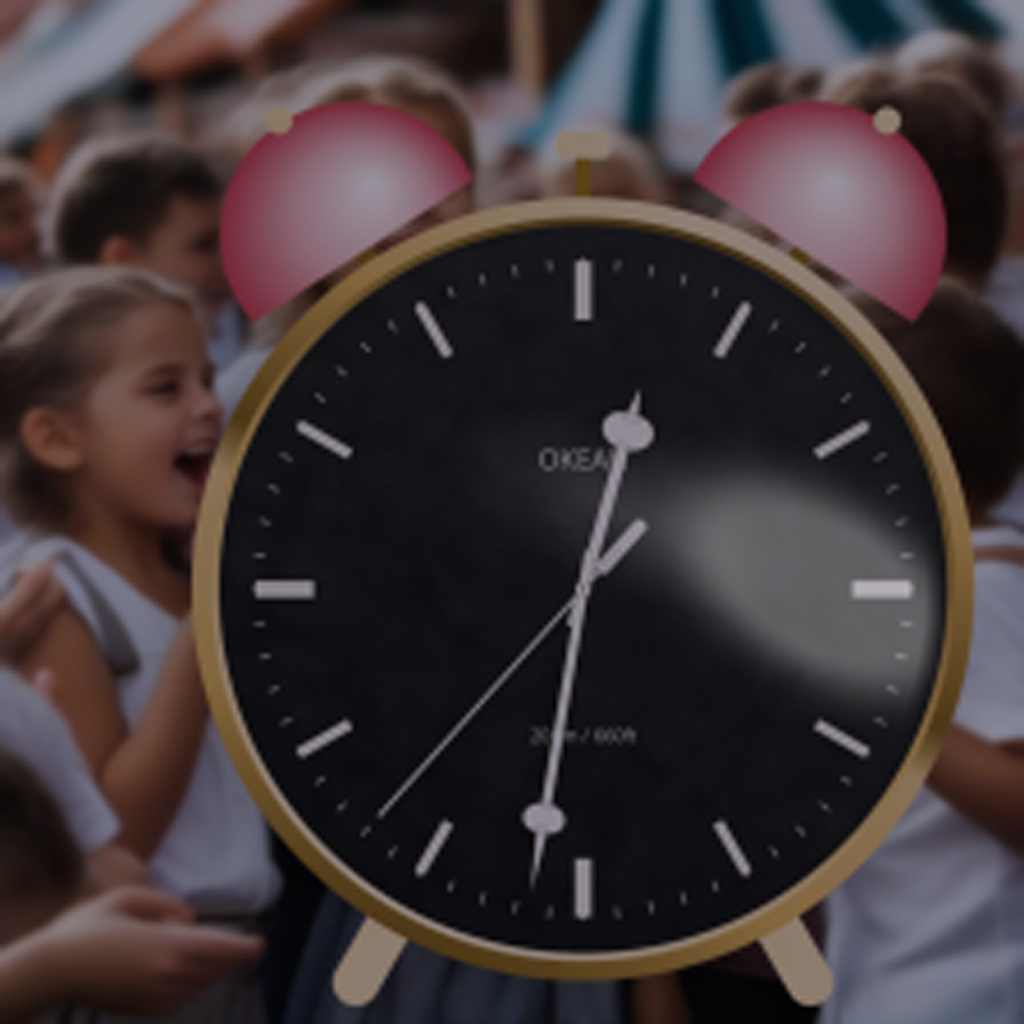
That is 12.31.37
